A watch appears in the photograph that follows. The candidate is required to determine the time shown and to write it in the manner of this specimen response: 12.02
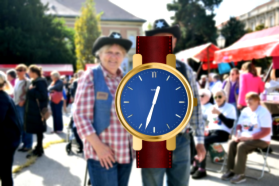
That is 12.33
